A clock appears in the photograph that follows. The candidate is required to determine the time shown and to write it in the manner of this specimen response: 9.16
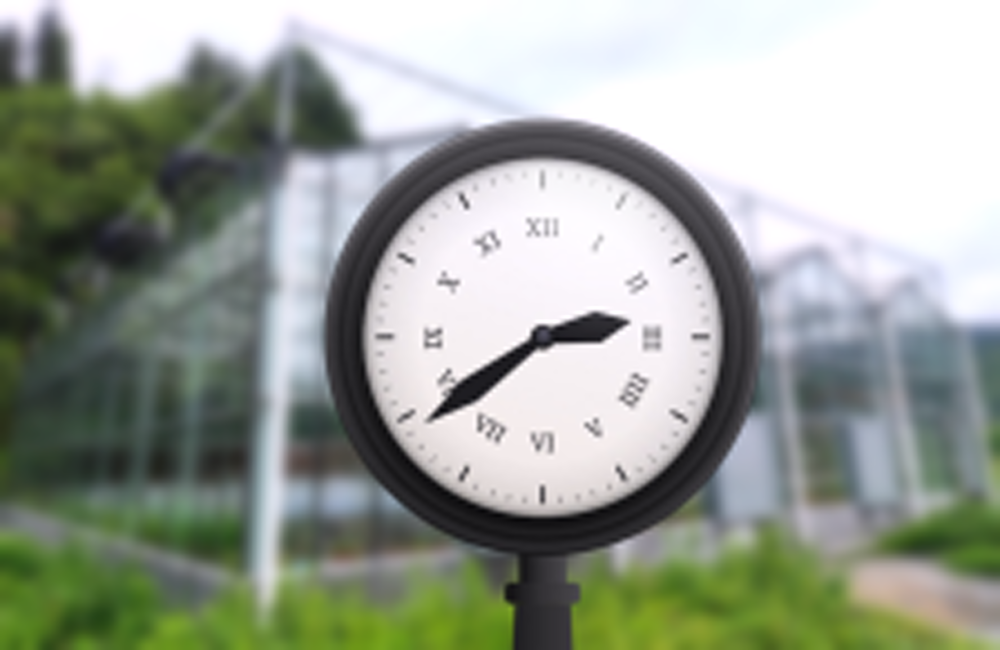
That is 2.39
